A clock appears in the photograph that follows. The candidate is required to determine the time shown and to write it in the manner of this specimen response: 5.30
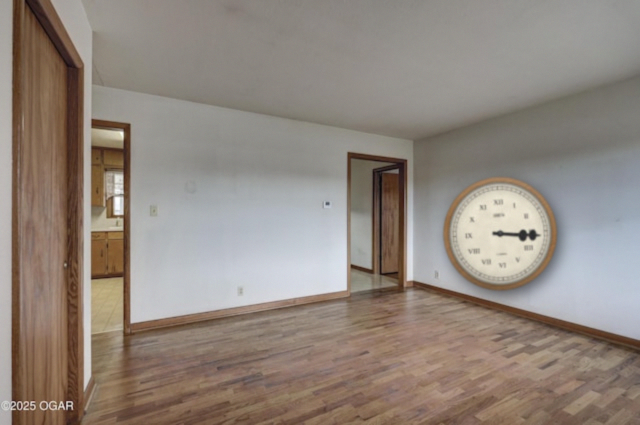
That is 3.16
